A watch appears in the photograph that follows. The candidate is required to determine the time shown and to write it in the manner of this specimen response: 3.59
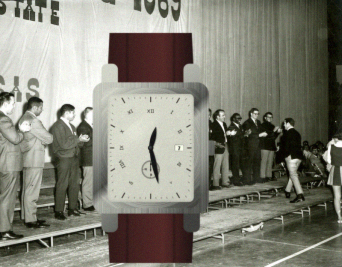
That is 12.28
